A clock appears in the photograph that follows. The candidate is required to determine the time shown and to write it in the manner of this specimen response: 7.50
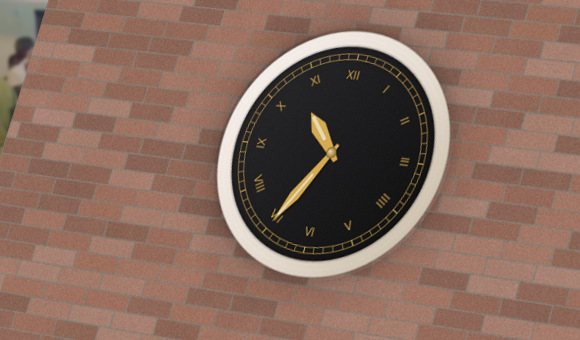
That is 10.35
